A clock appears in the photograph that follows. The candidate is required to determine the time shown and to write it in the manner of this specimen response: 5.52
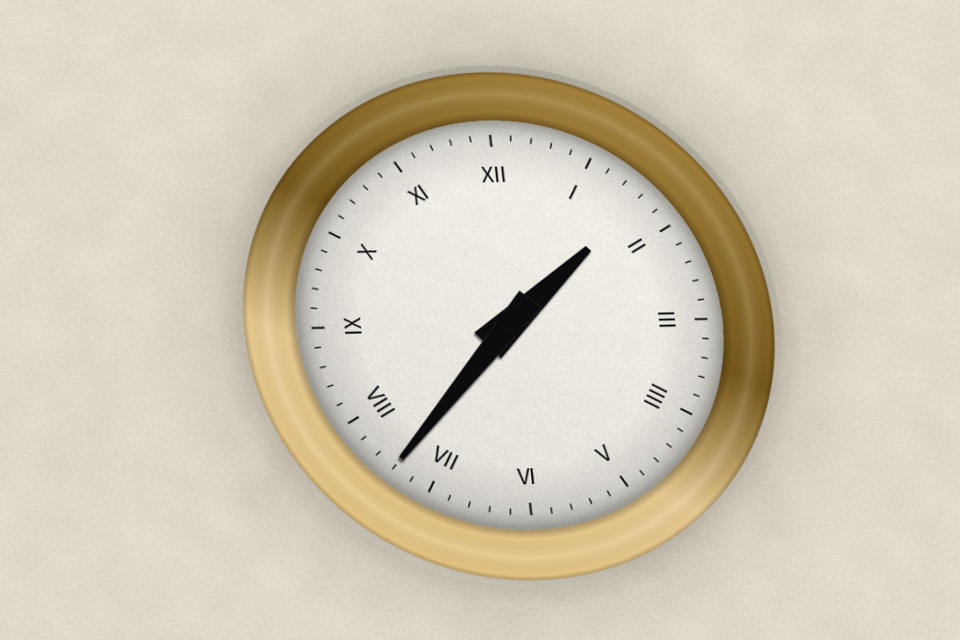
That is 1.37
